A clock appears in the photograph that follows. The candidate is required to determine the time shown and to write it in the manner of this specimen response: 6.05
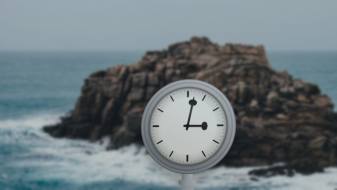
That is 3.02
